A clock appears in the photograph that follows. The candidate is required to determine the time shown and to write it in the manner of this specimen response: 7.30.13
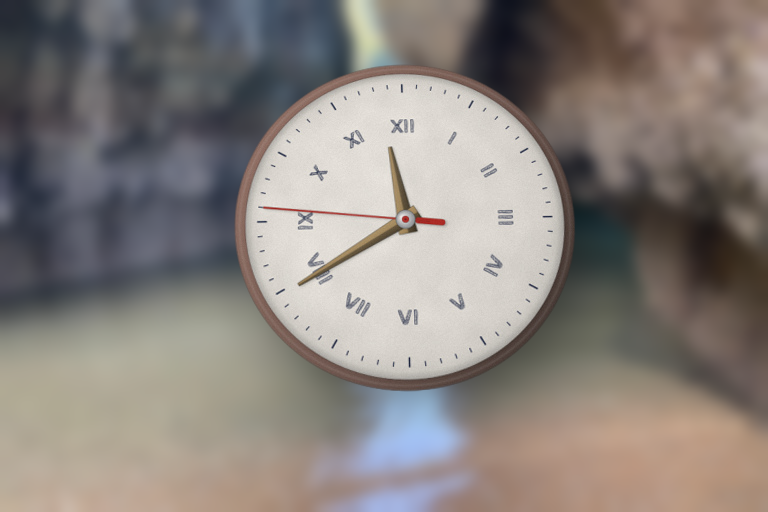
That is 11.39.46
